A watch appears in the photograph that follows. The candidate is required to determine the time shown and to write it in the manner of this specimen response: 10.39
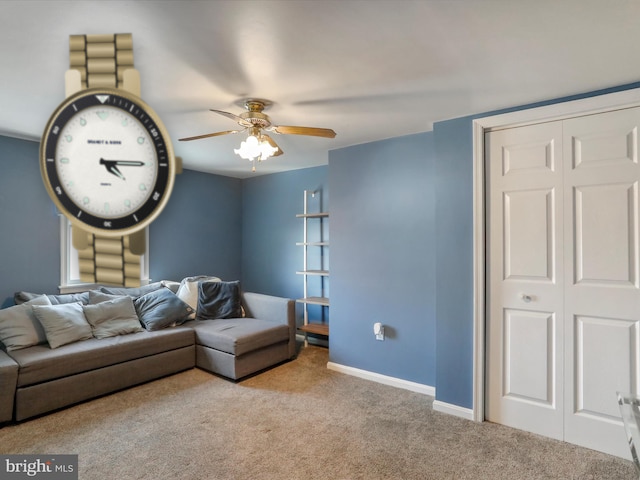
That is 4.15
